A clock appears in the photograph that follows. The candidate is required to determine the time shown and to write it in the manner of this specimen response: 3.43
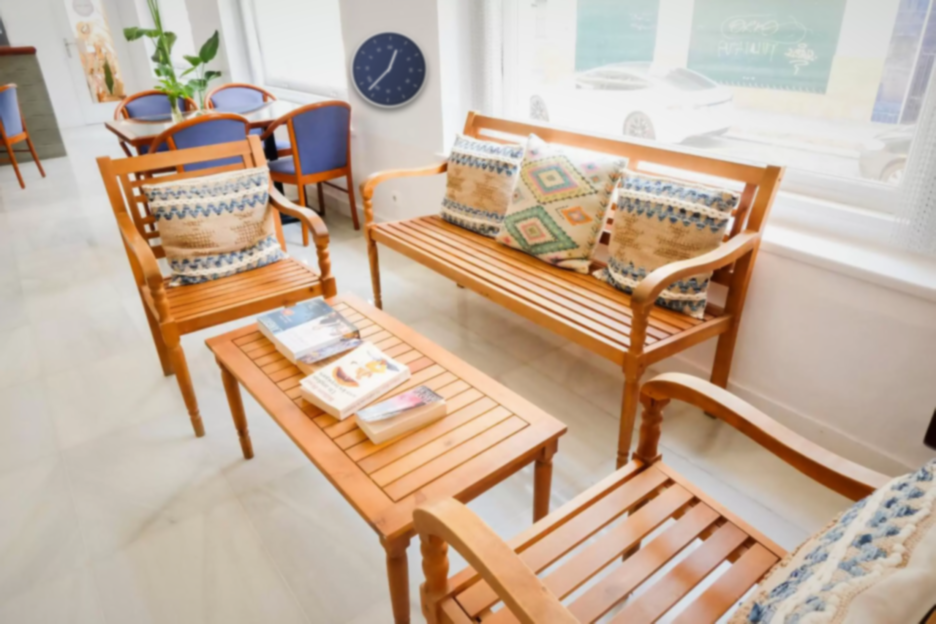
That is 12.37
